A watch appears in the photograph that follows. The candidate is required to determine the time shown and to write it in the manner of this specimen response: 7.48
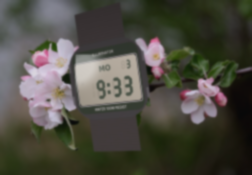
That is 9.33
